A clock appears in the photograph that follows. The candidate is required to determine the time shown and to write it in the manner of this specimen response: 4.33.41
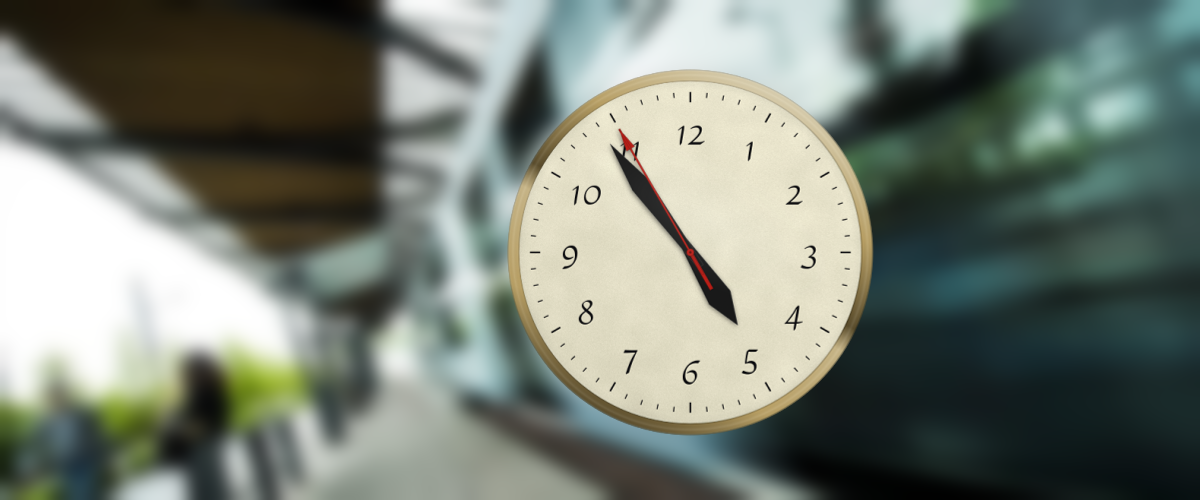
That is 4.53.55
